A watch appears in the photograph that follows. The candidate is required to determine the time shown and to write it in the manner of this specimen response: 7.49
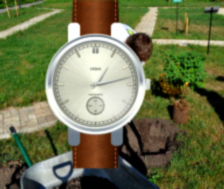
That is 1.13
